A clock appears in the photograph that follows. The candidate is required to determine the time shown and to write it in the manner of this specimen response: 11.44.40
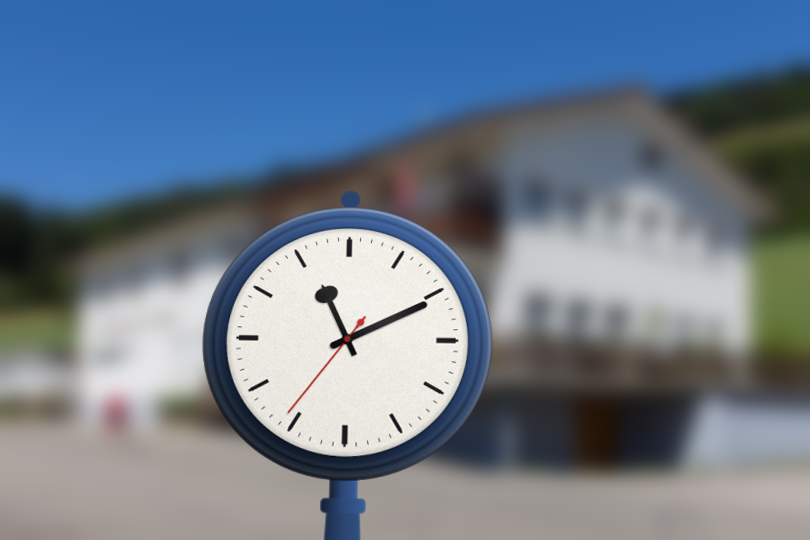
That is 11.10.36
